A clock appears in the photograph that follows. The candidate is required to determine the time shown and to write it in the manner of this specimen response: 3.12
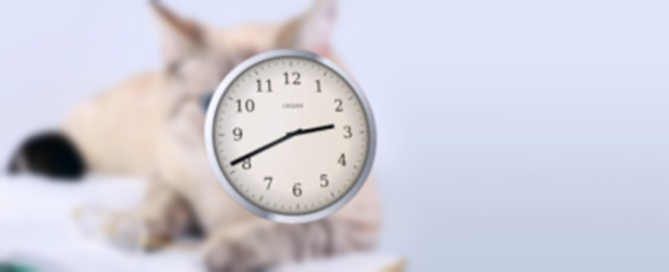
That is 2.41
